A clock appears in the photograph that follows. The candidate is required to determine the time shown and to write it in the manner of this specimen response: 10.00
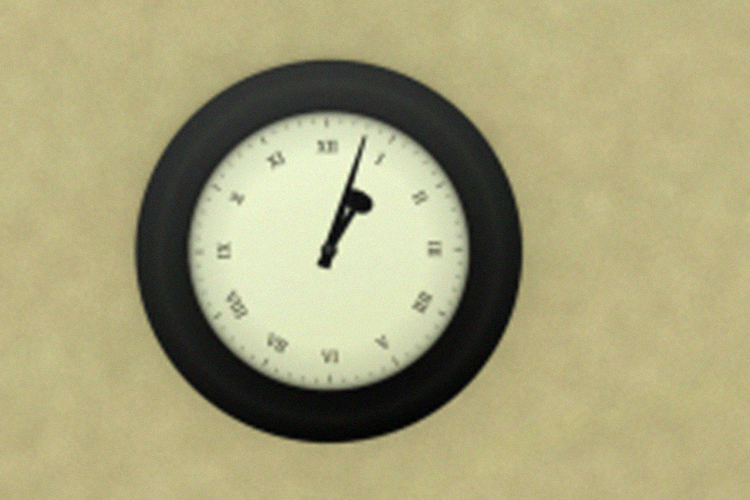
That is 1.03
